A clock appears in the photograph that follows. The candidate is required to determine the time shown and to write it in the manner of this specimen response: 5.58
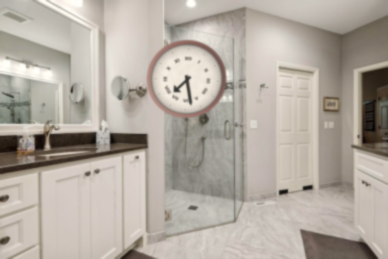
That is 7.28
